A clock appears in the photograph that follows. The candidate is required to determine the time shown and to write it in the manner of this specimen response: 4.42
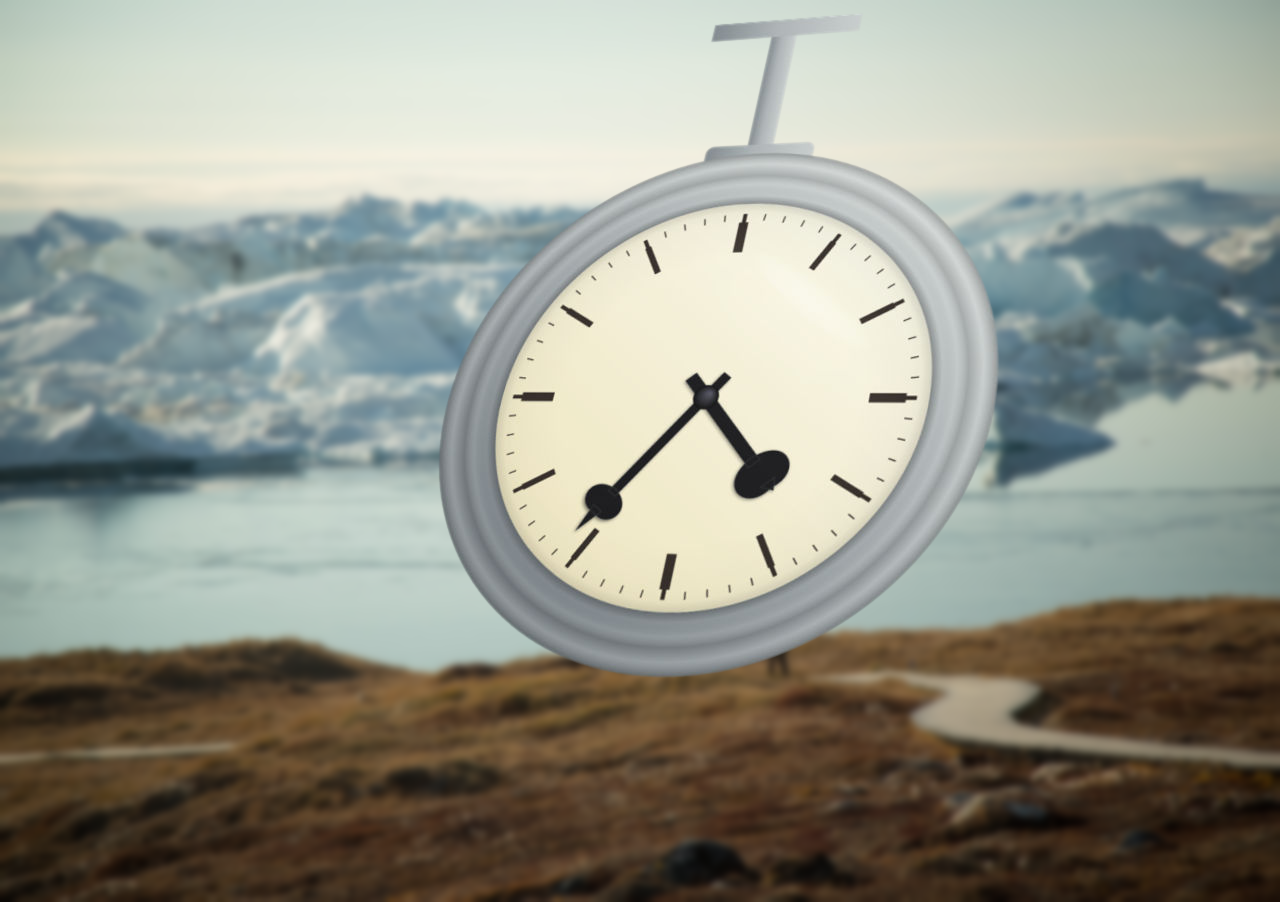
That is 4.36
